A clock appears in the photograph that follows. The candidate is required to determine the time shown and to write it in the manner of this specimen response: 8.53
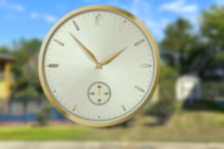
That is 1.53
